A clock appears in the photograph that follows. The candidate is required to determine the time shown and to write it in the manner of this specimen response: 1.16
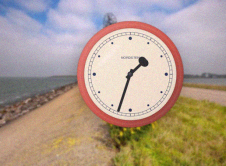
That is 1.33
